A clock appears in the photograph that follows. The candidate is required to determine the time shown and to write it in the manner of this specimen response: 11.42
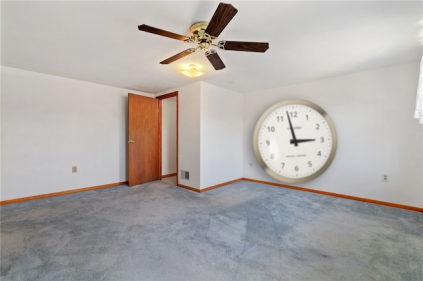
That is 2.58
